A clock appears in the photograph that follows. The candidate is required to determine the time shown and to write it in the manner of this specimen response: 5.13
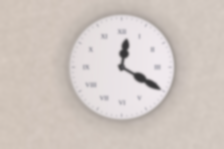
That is 12.20
